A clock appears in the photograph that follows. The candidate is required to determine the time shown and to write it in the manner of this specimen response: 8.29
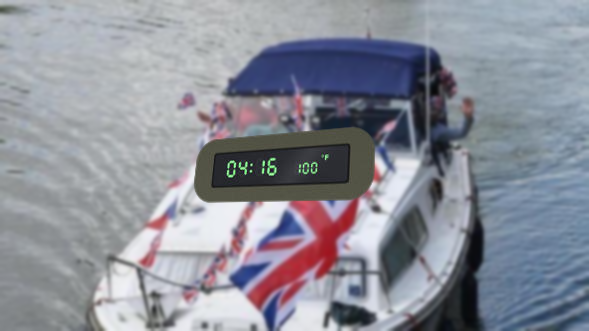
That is 4.16
